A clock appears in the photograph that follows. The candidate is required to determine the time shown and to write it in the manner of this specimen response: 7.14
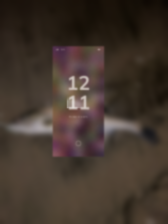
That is 12.11
